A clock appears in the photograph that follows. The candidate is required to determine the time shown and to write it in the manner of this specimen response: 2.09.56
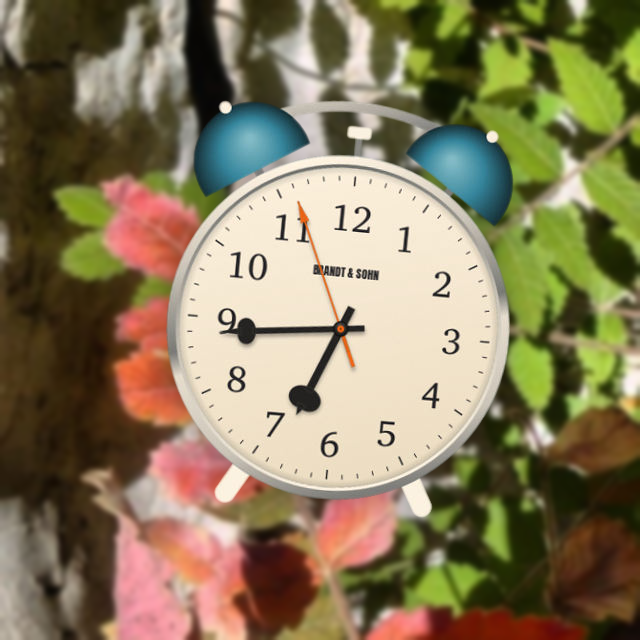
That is 6.43.56
